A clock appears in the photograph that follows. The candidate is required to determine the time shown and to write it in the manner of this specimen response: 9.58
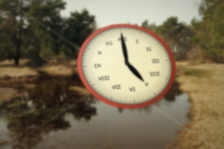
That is 5.00
